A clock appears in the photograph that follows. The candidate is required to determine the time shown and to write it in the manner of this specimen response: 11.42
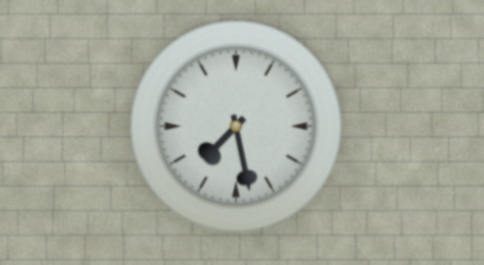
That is 7.28
